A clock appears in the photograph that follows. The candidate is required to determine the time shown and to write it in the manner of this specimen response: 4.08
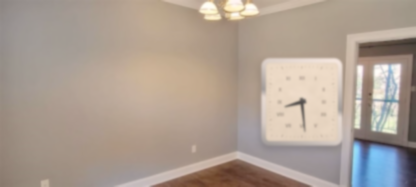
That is 8.29
